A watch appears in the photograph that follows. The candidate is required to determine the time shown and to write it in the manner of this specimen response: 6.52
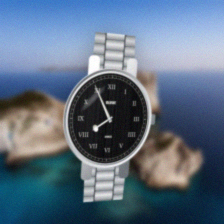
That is 7.55
